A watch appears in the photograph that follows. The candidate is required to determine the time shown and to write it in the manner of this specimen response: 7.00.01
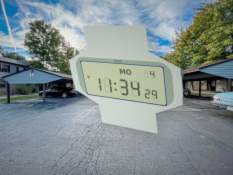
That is 11.34.29
